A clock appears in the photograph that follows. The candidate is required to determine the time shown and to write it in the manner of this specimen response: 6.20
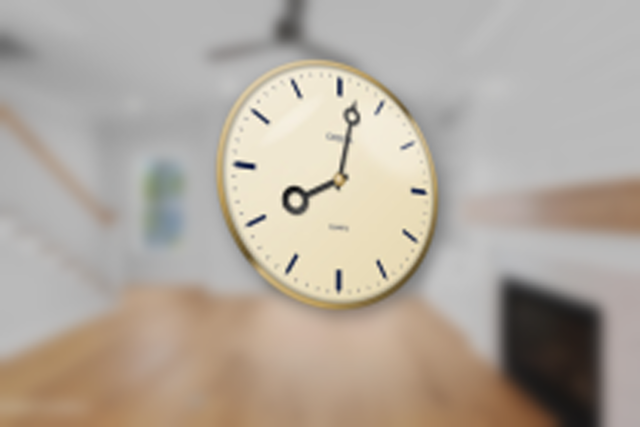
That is 8.02
